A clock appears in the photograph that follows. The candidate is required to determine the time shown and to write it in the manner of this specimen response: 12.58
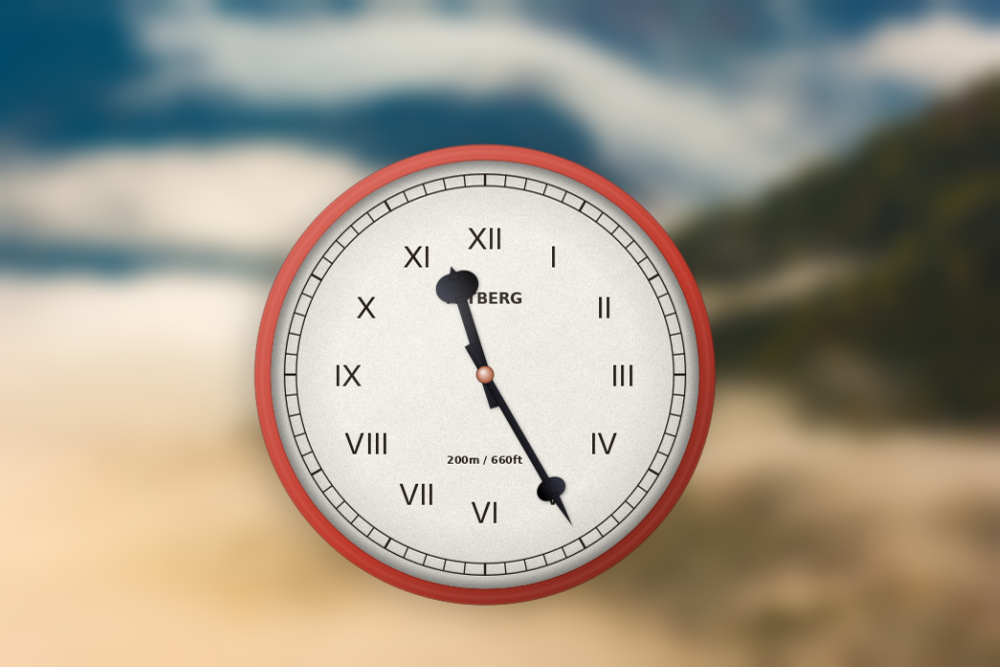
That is 11.25
